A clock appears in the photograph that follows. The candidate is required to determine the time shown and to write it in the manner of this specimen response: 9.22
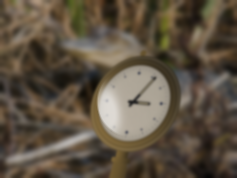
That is 3.06
